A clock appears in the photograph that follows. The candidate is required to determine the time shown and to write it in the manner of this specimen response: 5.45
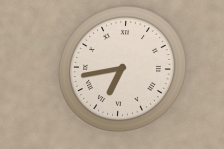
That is 6.43
